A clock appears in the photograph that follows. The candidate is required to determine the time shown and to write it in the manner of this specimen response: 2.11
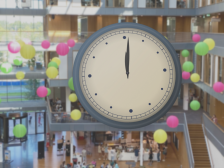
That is 12.01
